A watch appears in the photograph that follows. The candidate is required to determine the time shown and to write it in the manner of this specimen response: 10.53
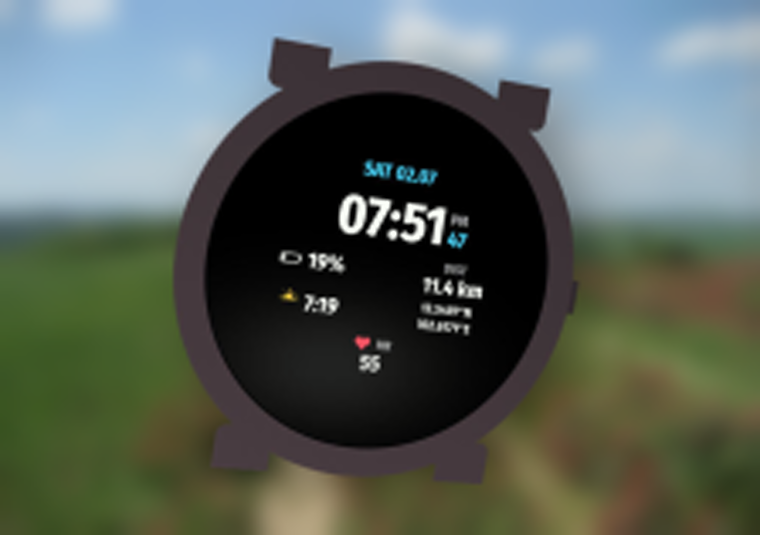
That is 7.51
